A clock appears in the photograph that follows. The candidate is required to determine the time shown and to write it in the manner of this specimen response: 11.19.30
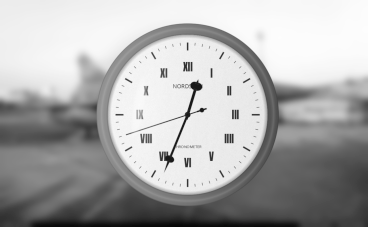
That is 12.33.42
